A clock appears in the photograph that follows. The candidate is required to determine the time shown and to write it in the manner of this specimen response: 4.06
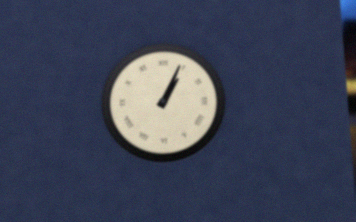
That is 1.04
